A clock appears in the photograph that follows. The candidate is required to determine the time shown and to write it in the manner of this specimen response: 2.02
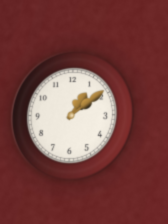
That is 1.09
